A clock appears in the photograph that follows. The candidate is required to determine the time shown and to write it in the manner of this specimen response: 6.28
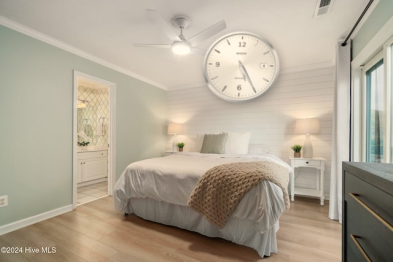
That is 5.25
